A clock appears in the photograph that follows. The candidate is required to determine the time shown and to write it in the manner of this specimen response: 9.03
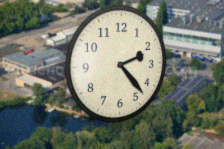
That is 2.23
